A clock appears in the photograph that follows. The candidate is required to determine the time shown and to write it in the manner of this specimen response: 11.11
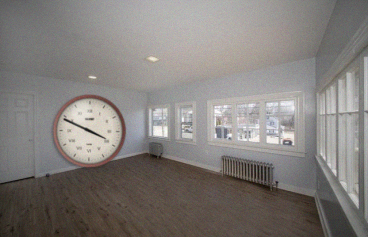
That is 3.49
